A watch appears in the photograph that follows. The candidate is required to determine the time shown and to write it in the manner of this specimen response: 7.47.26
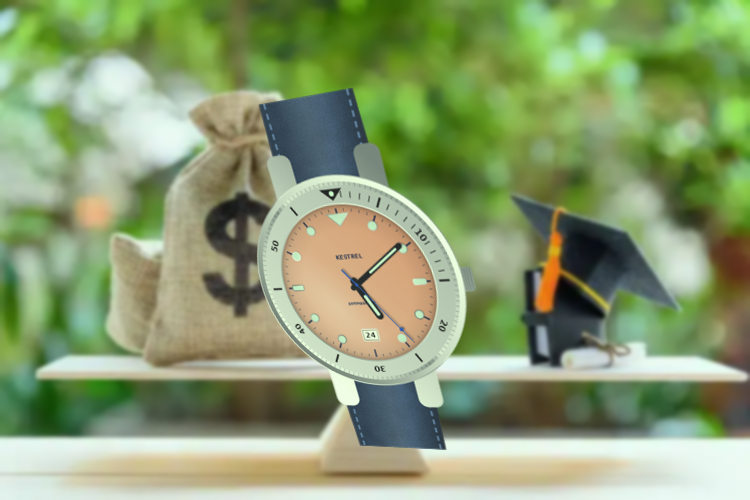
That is 5.09.24
